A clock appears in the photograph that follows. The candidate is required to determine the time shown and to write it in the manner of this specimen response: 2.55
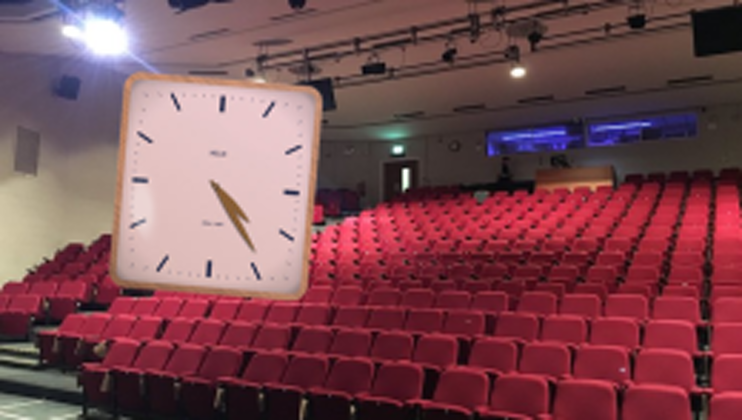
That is 4.24
